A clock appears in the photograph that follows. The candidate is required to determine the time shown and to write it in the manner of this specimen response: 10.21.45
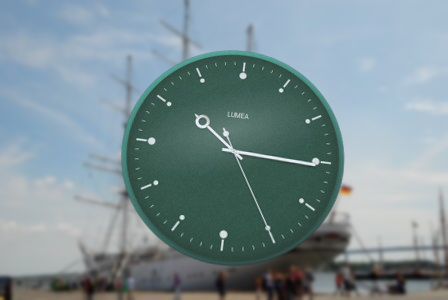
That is 10.15.25
